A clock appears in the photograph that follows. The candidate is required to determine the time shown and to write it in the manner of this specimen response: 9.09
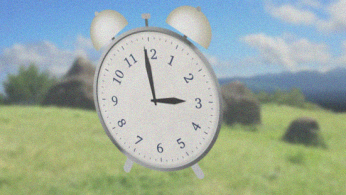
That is 2.59
